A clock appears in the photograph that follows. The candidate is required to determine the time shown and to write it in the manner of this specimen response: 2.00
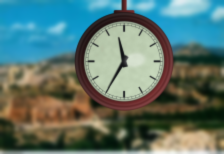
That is 11.35
